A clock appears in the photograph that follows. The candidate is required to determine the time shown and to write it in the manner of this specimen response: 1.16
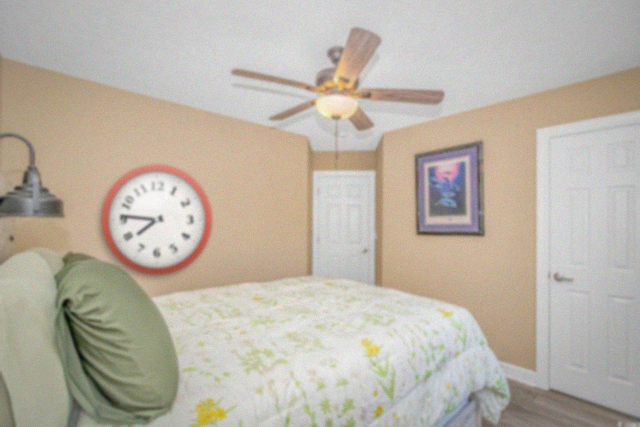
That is 7.46
